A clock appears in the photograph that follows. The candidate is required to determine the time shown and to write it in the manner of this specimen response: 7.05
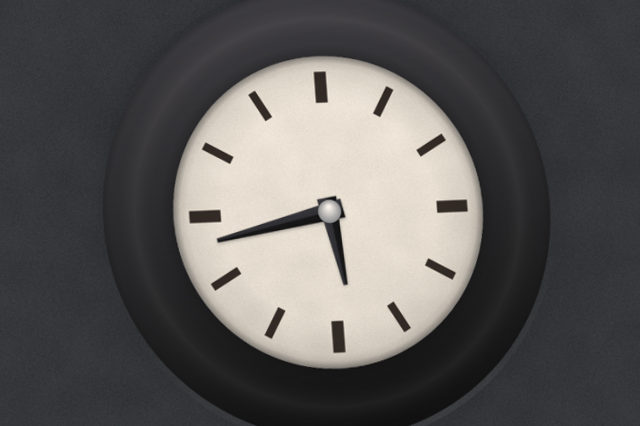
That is 5.43
